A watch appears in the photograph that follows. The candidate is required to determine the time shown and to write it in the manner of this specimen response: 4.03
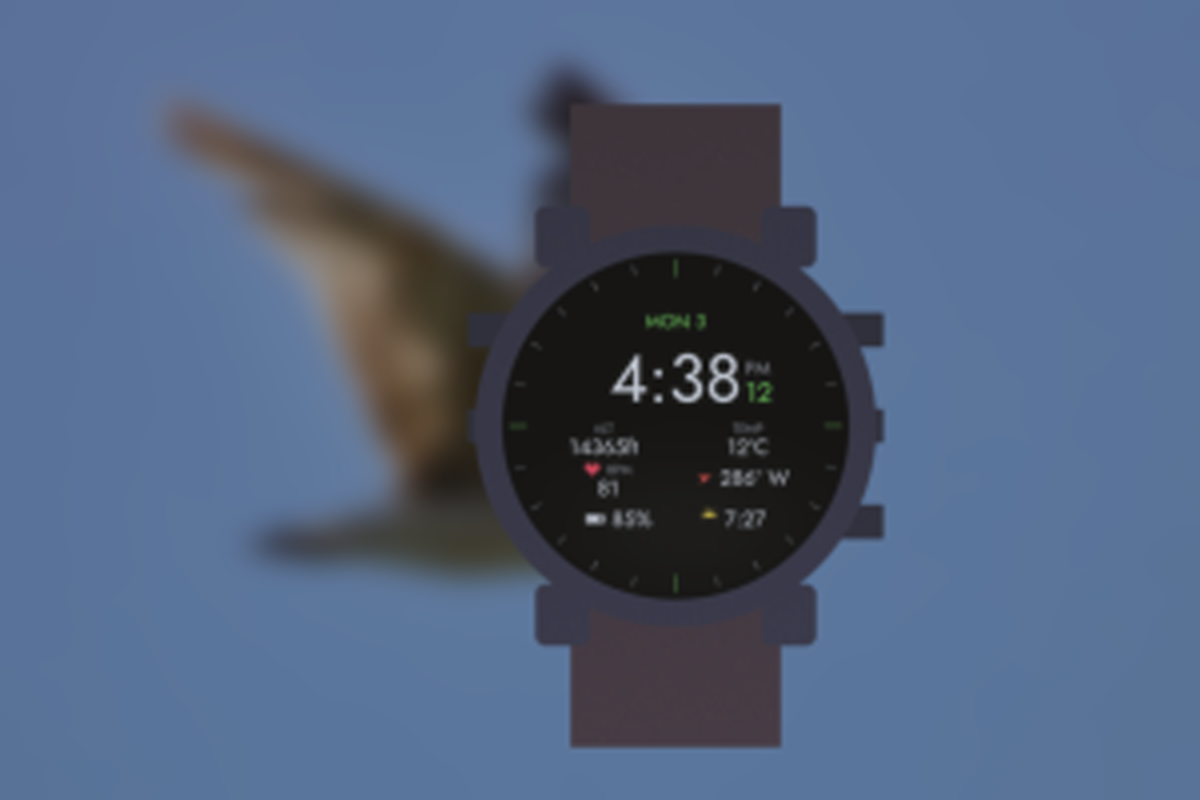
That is 4.38
